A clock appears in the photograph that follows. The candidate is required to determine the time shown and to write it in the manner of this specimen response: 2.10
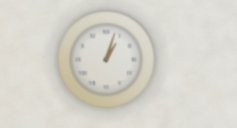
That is 1.03
